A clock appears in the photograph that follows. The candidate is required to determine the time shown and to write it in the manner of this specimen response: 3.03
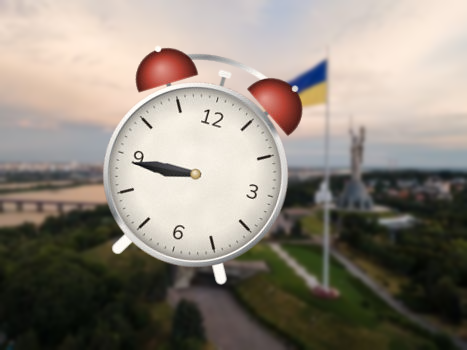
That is 8.44
